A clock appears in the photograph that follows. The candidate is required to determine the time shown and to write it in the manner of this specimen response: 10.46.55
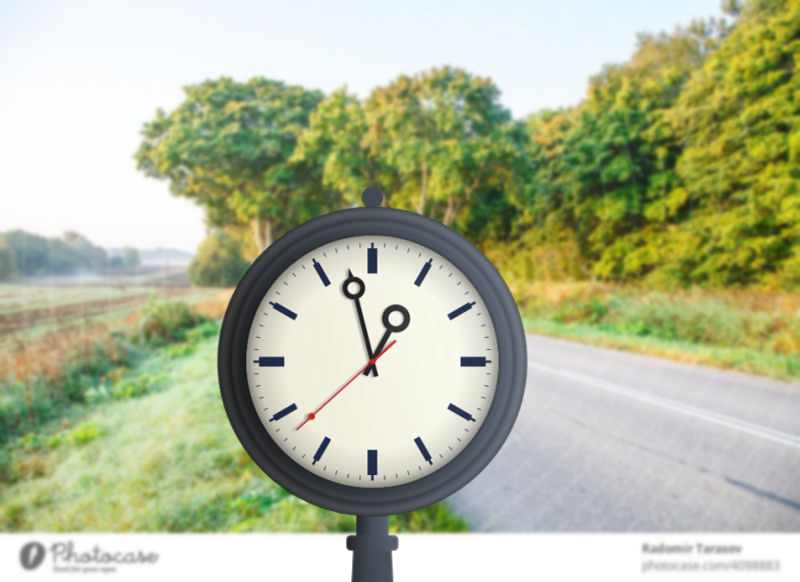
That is 12.57.38
